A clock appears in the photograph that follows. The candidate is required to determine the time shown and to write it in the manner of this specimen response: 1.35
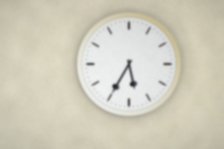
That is 5.35
